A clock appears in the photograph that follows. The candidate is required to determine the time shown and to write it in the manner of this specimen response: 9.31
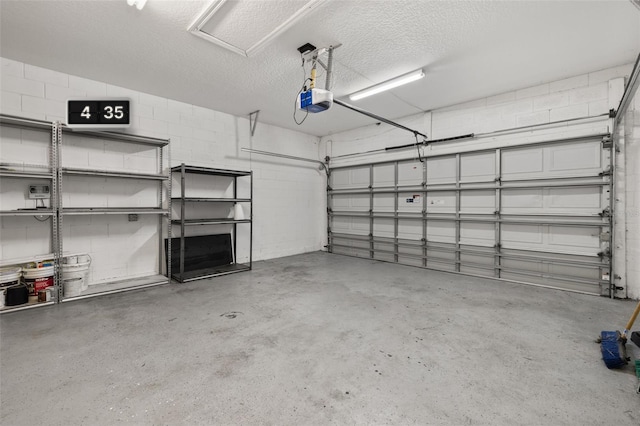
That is 4.35
